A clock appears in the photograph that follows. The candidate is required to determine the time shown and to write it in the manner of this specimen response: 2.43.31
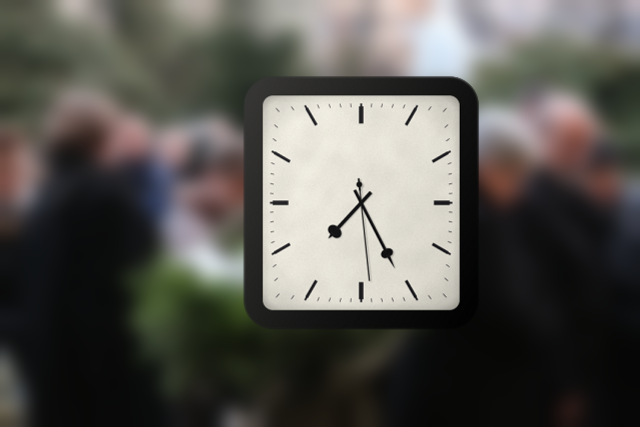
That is 7.25.29
